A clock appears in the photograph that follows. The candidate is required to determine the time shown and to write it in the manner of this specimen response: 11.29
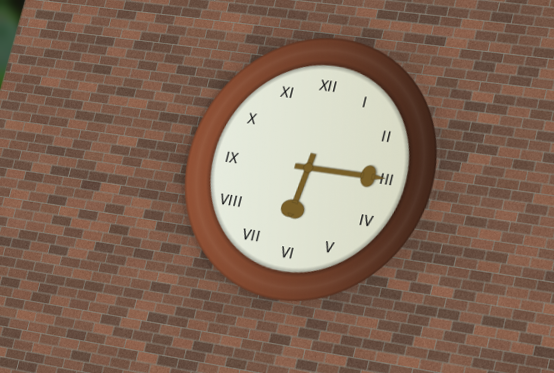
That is 6.15
